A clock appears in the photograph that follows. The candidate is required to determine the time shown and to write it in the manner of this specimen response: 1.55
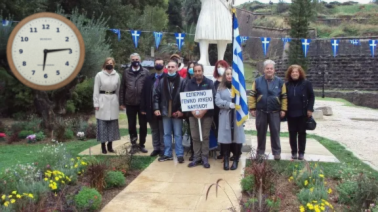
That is 6.14
